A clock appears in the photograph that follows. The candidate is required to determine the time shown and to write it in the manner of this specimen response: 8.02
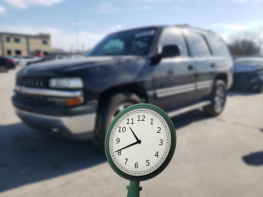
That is 10.41
